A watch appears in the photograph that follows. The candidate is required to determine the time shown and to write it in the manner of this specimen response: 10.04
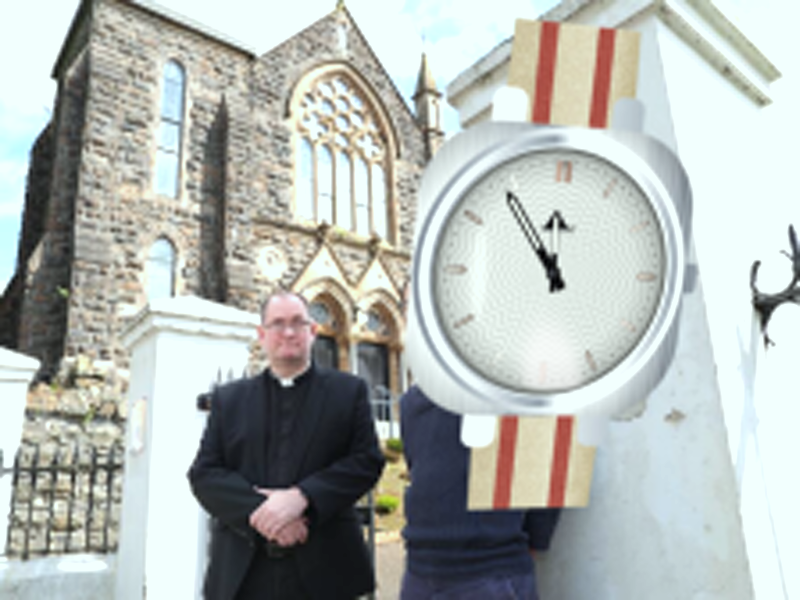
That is 11.54
